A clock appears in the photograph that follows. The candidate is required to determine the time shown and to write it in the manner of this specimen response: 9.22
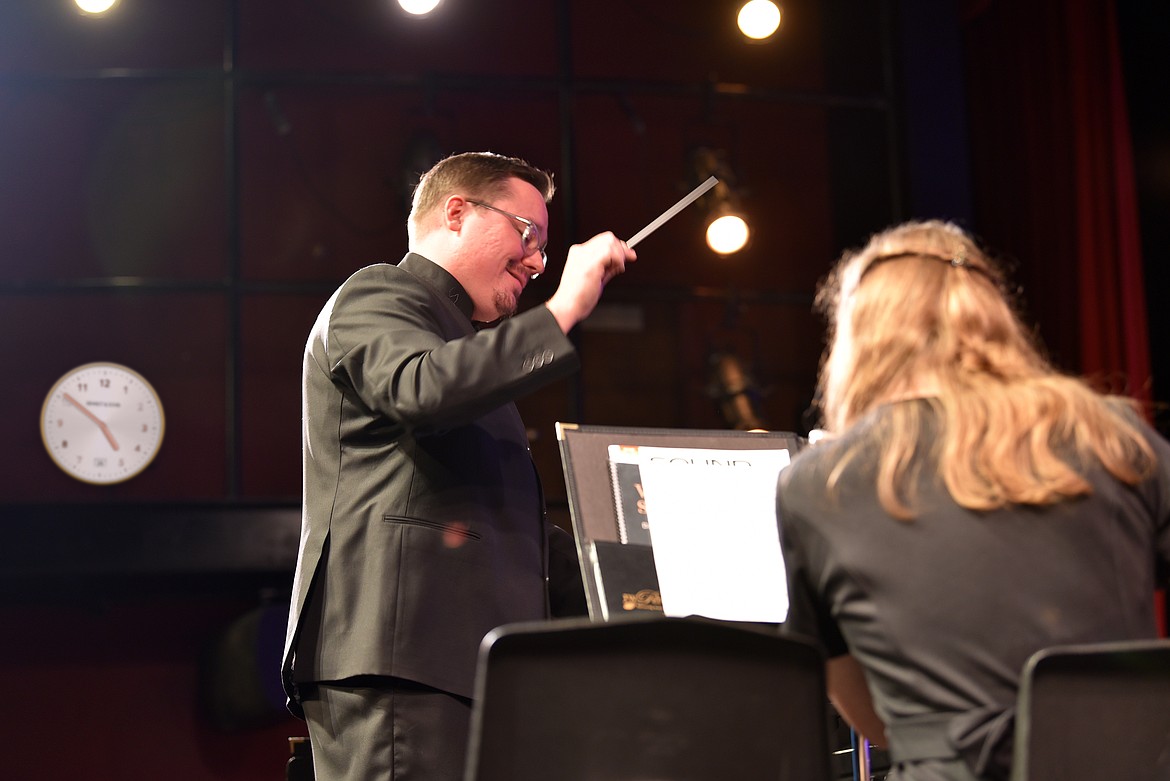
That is 4.51
